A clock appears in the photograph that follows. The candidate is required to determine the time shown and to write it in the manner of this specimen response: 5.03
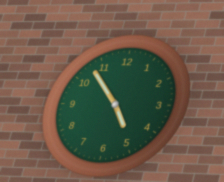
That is 4.53
